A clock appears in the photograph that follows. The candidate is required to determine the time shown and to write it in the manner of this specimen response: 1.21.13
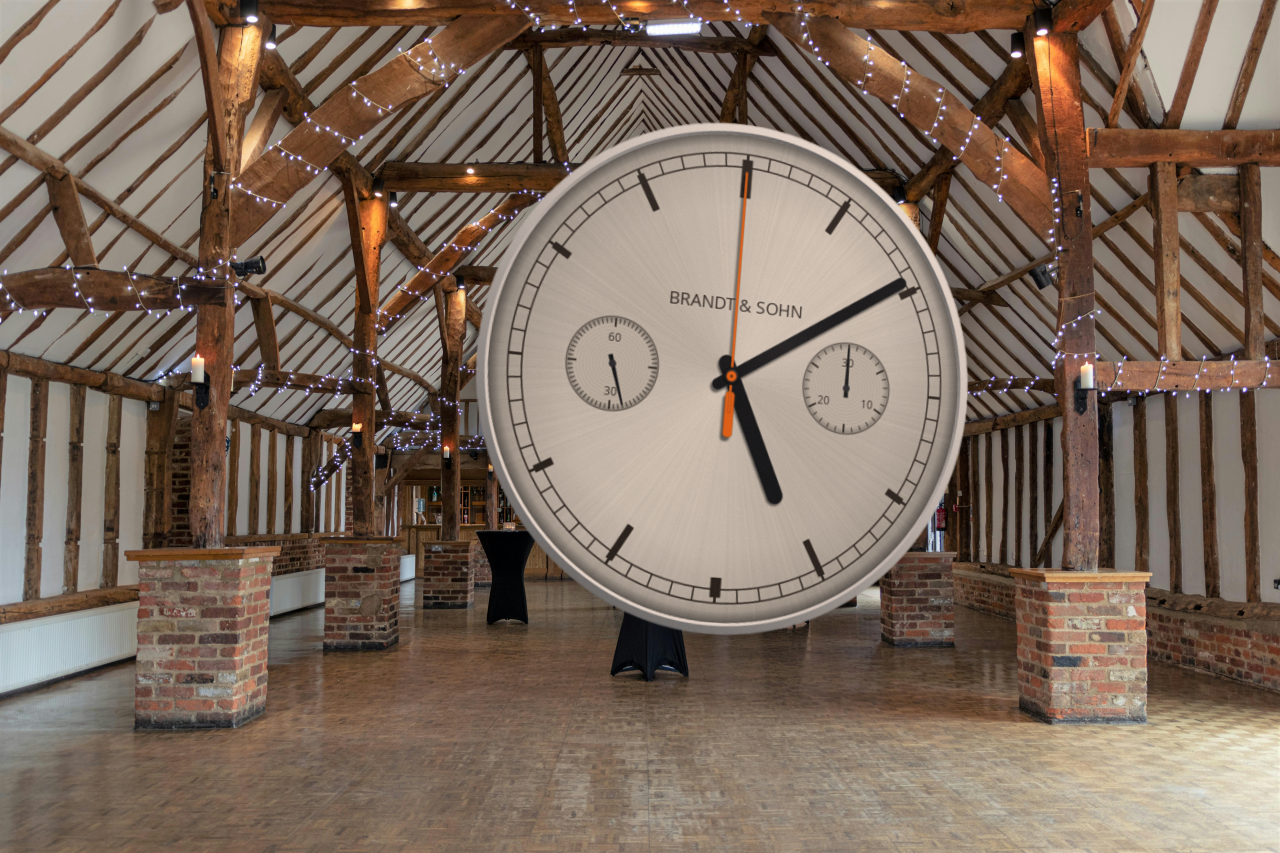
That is 5.09.27
